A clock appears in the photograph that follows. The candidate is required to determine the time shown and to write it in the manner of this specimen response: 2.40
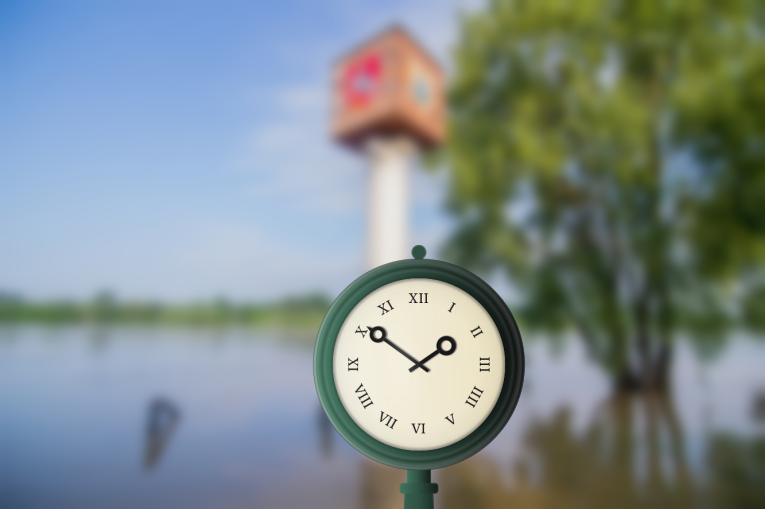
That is 1.51
